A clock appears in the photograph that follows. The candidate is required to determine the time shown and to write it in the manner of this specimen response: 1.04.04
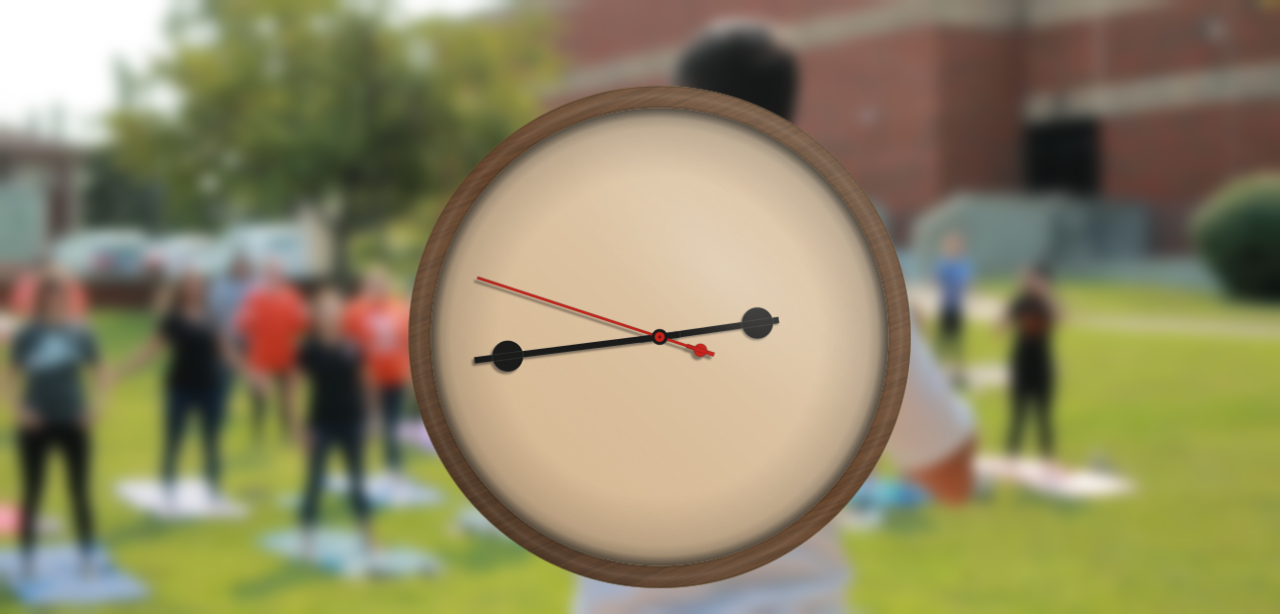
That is 2.43.48
